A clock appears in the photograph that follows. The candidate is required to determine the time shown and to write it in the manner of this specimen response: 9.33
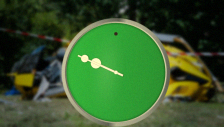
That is 9.49
